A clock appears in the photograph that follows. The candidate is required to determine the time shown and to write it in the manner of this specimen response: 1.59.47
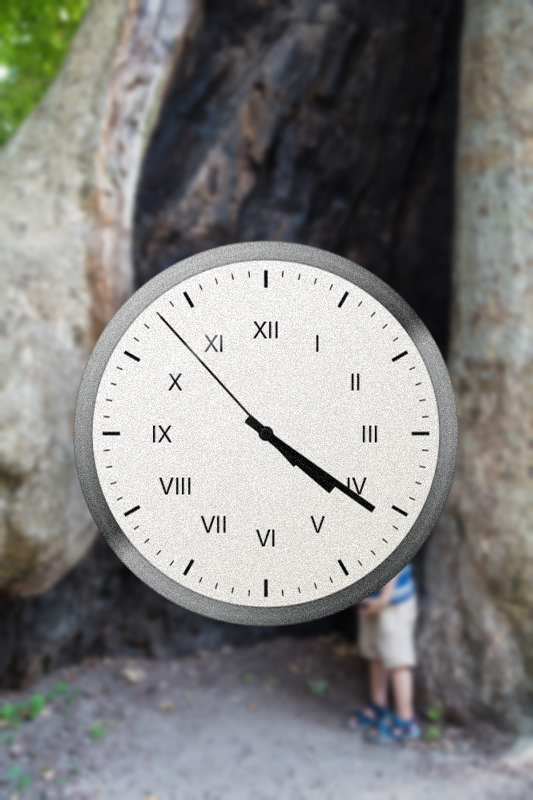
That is 4.20.53
